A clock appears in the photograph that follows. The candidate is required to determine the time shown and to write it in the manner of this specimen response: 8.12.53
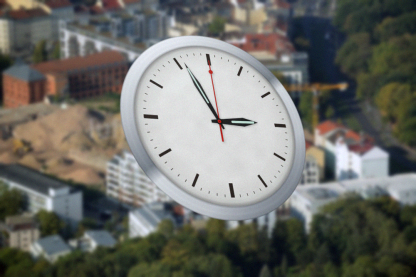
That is 2.56.00
